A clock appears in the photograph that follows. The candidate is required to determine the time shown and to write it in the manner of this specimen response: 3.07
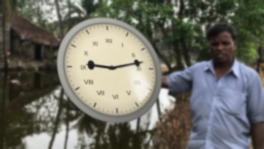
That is 9.13
